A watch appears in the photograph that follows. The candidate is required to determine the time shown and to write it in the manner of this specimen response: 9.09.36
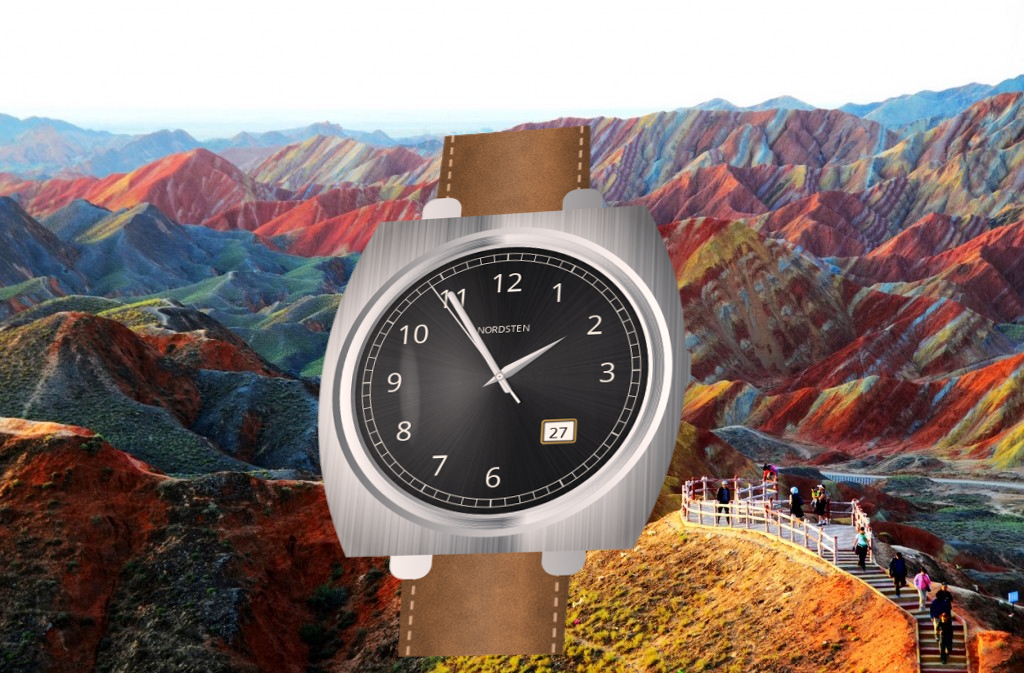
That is 1.54.54
